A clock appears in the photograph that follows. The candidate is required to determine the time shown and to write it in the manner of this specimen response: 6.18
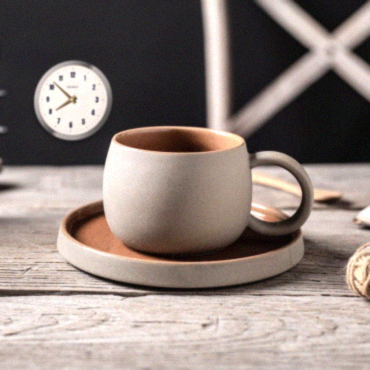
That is 7.52
